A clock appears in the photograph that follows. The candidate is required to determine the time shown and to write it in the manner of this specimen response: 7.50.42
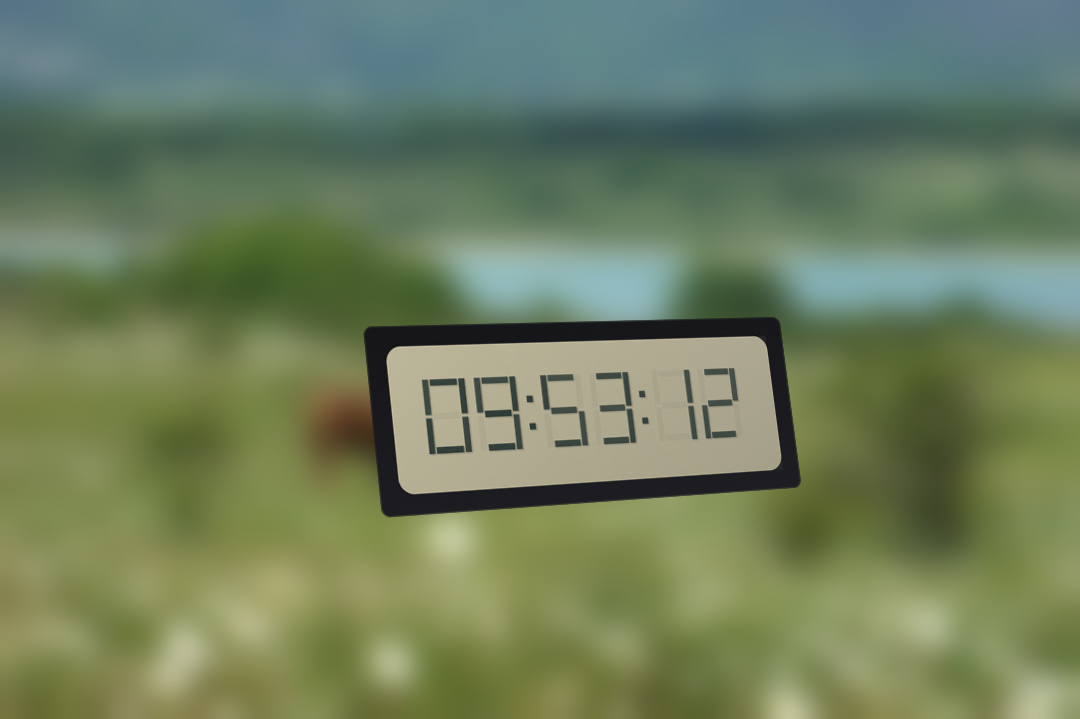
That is 9.53.12
